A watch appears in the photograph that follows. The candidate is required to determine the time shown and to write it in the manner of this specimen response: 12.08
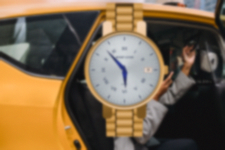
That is 5.53
